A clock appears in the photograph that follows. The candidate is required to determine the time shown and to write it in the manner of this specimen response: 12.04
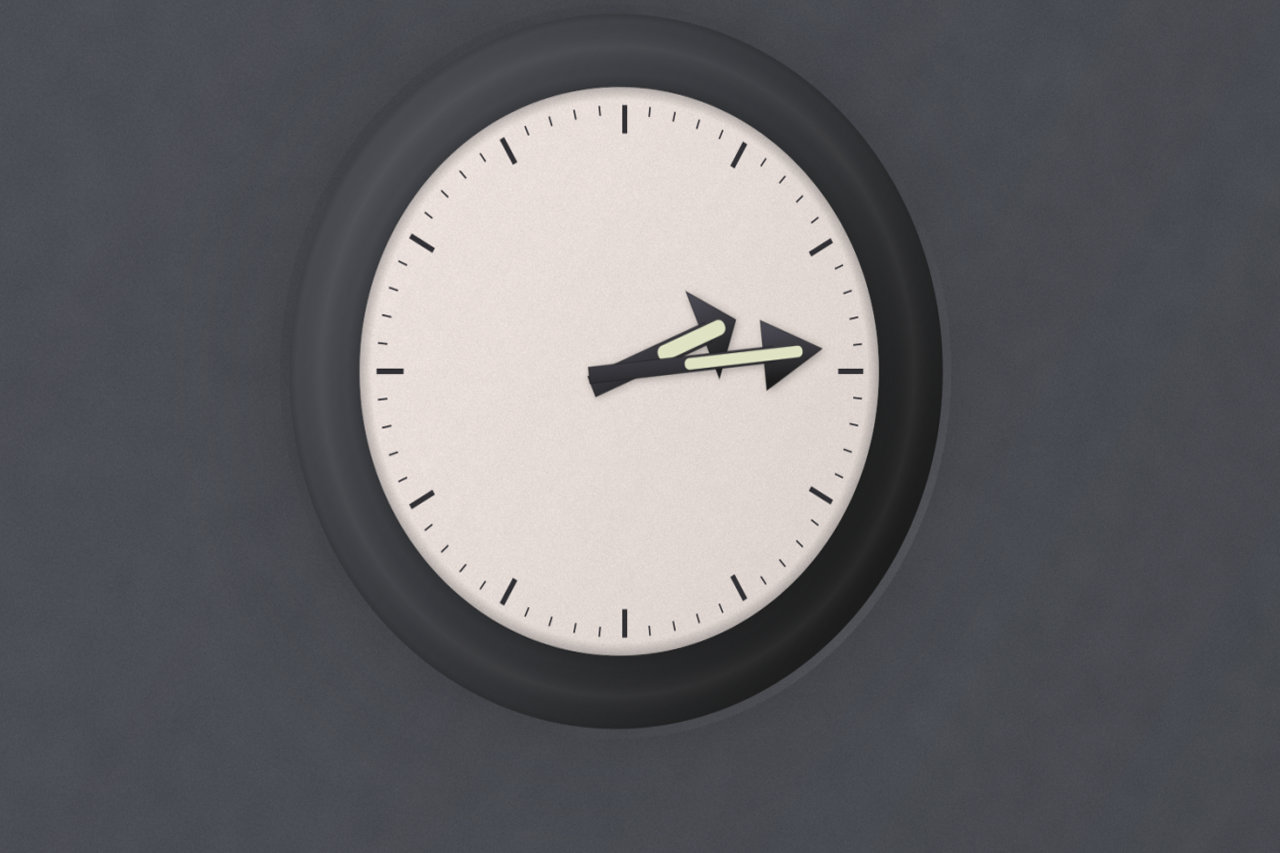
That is 2.14
